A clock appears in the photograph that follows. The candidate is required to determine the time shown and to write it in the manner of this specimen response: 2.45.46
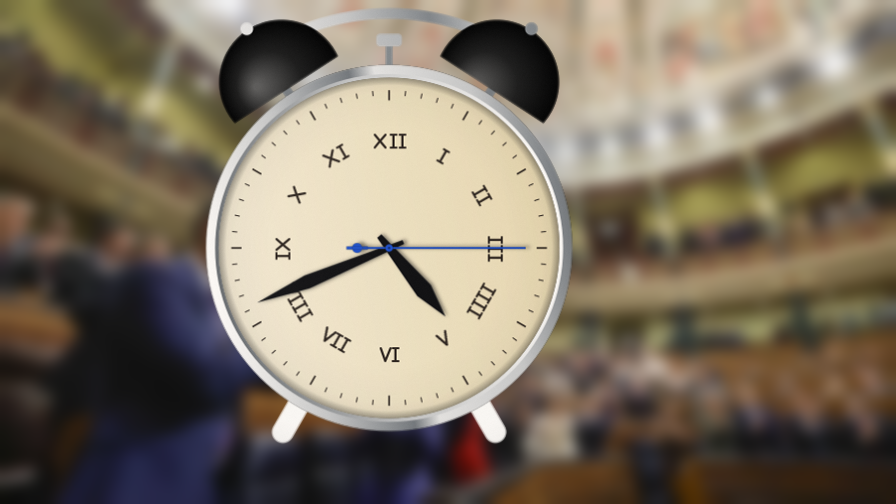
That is 4.41.15
